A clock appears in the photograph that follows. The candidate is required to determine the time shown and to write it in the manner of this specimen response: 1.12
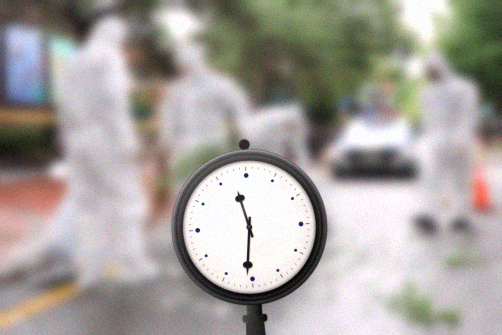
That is 11.31
